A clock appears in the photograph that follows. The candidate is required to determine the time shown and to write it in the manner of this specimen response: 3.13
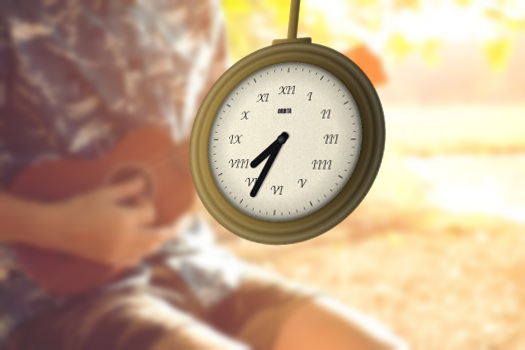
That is 7.34
